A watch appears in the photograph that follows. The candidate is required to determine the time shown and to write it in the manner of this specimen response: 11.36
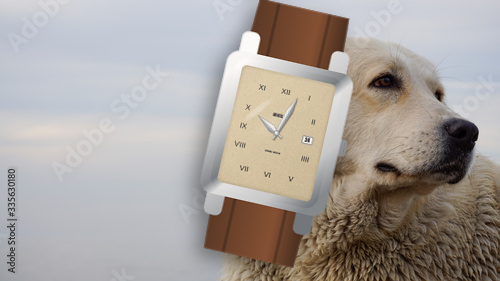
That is 10.03
